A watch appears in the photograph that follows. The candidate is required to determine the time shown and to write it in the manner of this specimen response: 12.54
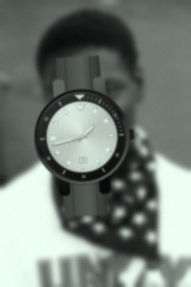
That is 1.43
